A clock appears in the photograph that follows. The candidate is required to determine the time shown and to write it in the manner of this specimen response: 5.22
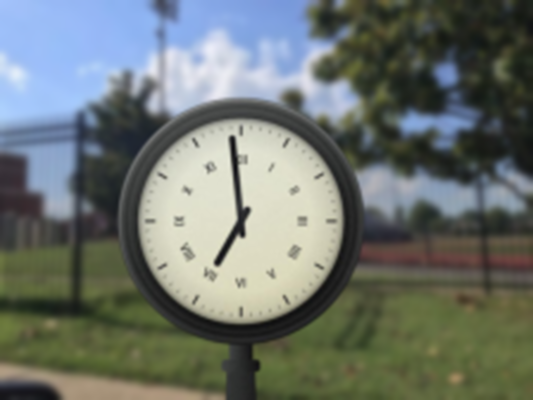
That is 6.59
